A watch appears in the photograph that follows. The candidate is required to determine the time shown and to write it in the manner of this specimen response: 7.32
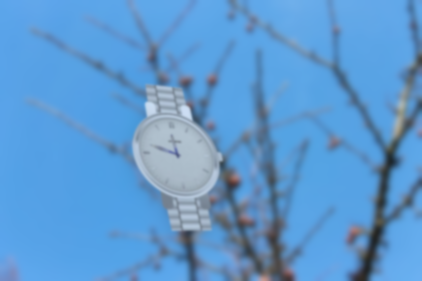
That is 11.48
